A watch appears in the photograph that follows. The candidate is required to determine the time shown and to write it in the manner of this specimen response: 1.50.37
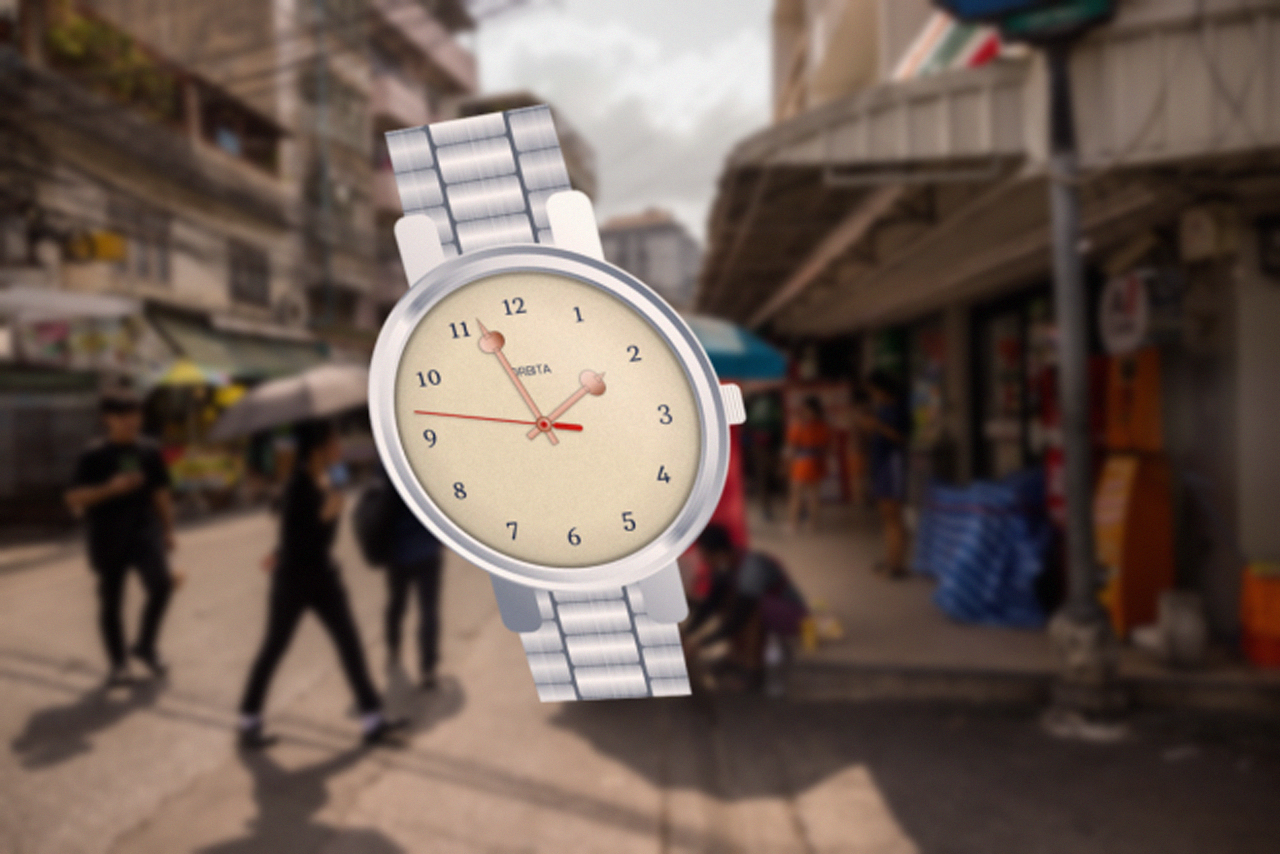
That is 1.56.47
